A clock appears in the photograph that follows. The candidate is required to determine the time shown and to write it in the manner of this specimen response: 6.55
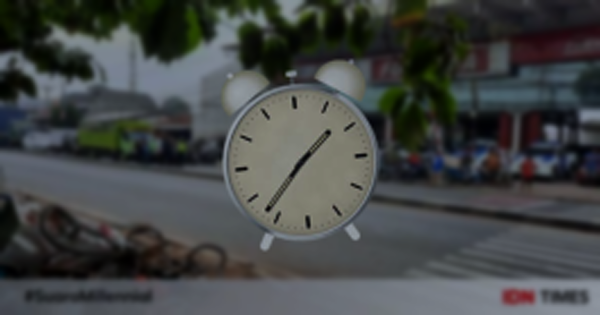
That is 1.37
